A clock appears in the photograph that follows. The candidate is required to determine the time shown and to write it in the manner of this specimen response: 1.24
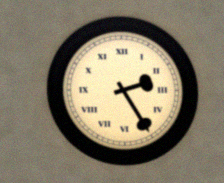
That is 2.25
